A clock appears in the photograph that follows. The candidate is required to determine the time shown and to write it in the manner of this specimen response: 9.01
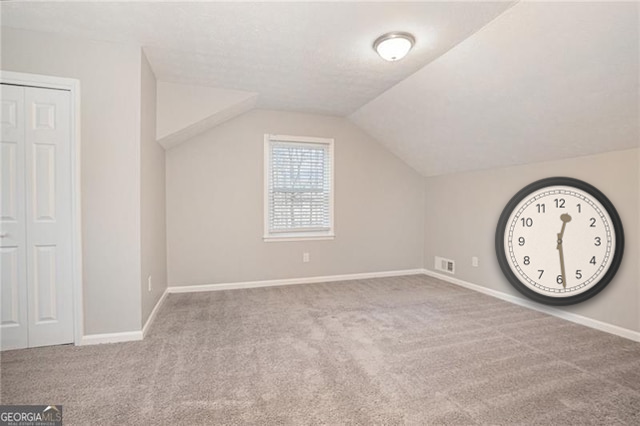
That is 12.29
